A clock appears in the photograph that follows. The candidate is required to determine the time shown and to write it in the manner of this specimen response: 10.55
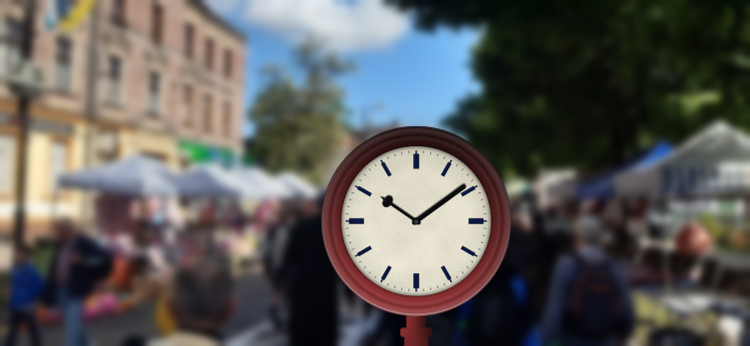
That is 10.09
